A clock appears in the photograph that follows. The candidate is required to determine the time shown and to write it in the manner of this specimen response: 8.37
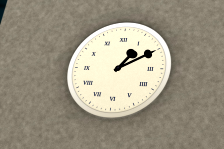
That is 1.10
